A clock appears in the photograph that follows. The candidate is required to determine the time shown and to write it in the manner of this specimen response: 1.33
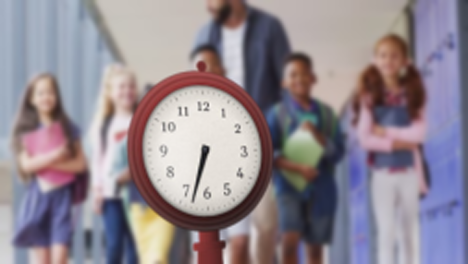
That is 6.33
